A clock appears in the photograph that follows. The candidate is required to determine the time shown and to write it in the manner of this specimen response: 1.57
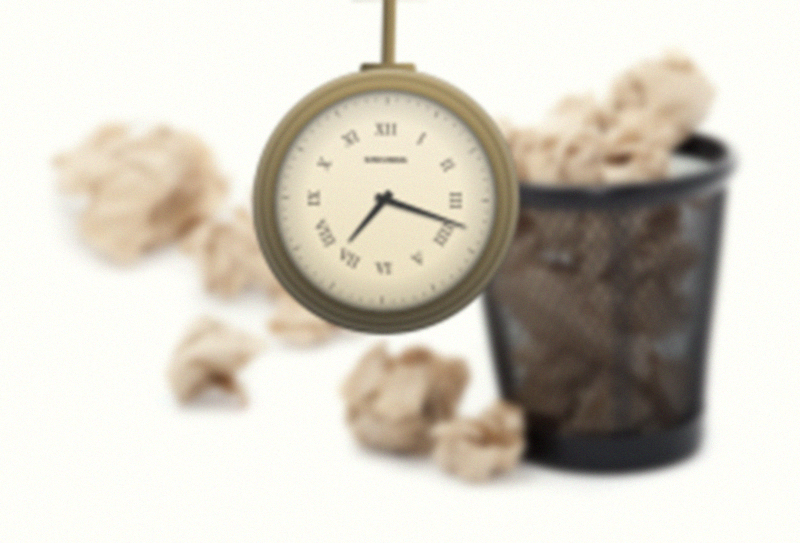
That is 7.18
